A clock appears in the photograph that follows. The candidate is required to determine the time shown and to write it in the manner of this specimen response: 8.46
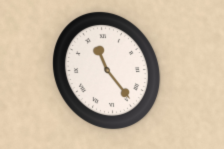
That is 11.24
